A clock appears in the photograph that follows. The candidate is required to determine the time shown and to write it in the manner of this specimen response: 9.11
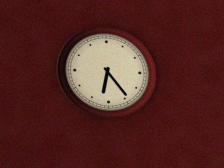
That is 6.24
